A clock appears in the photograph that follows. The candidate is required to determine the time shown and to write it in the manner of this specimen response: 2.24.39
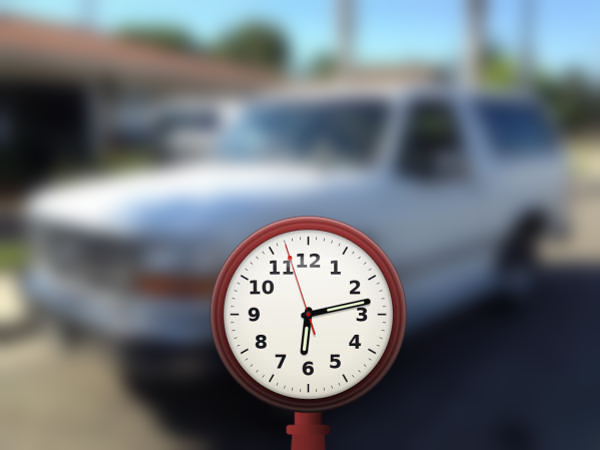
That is 6.12.57
